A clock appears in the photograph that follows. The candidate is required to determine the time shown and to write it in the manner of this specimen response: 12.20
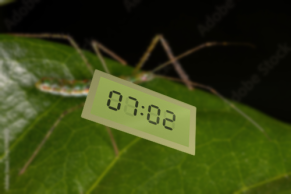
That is 7.02
